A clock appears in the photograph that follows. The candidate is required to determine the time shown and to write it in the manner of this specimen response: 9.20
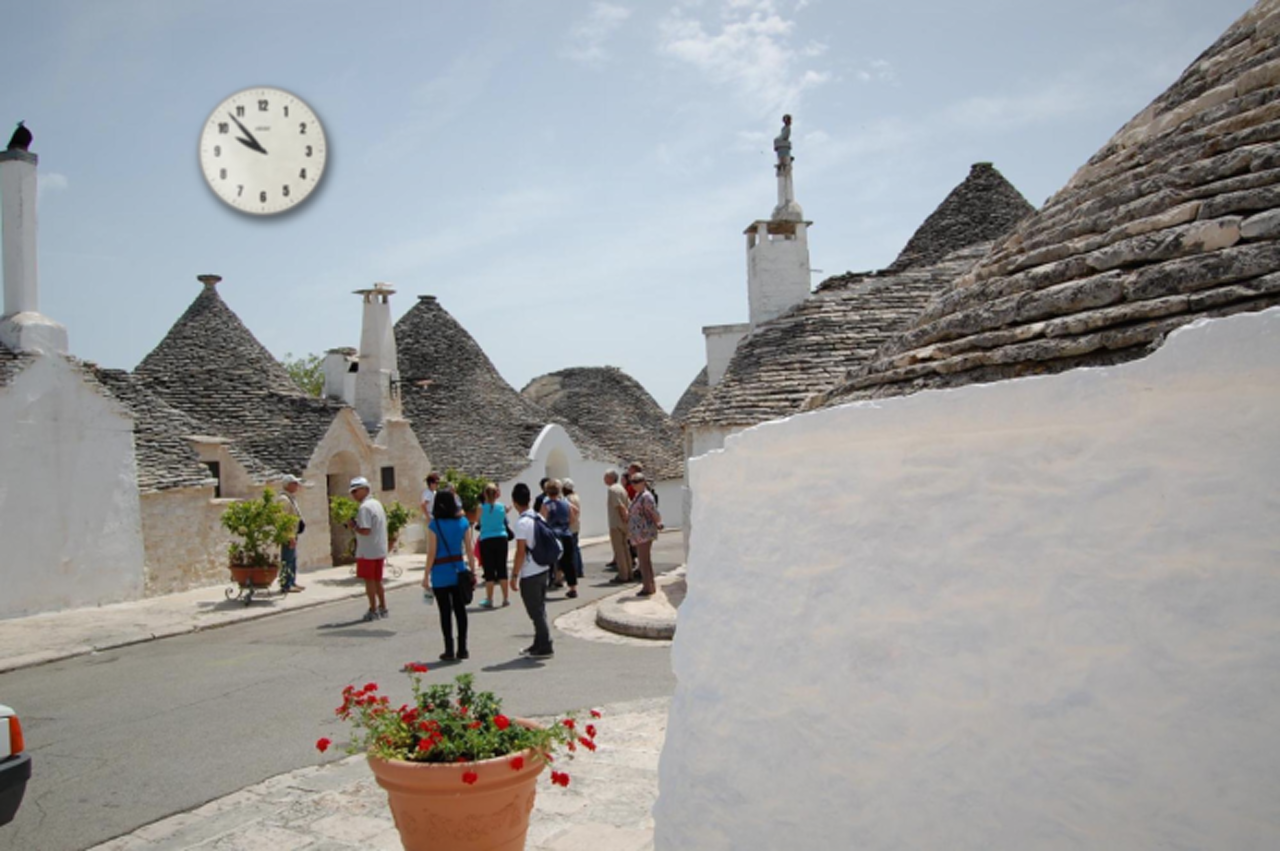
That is 9.53
